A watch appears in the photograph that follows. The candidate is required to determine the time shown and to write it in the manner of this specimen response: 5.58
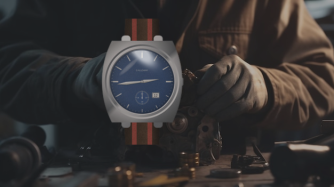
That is 2.44
